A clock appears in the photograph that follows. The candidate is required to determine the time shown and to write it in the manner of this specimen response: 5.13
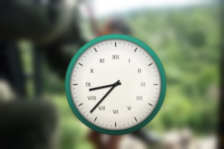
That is 8.37
